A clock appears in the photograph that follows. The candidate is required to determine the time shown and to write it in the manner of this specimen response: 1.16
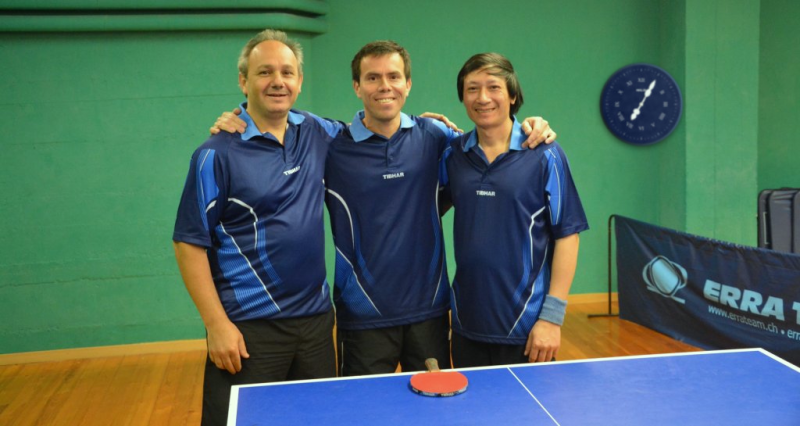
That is 7.05
